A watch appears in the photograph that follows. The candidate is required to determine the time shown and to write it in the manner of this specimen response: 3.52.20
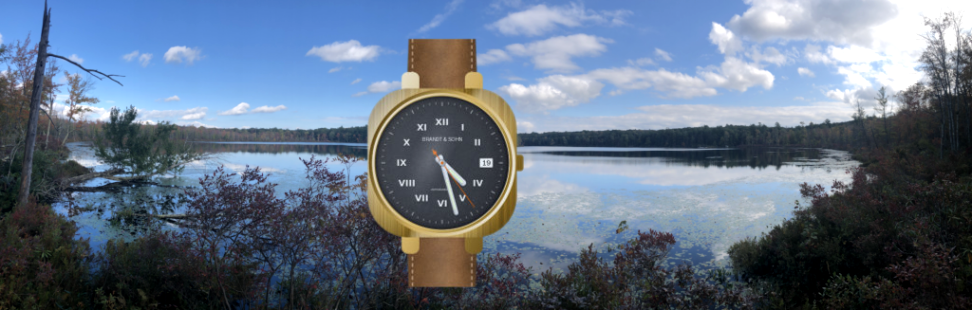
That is 4.27.24
